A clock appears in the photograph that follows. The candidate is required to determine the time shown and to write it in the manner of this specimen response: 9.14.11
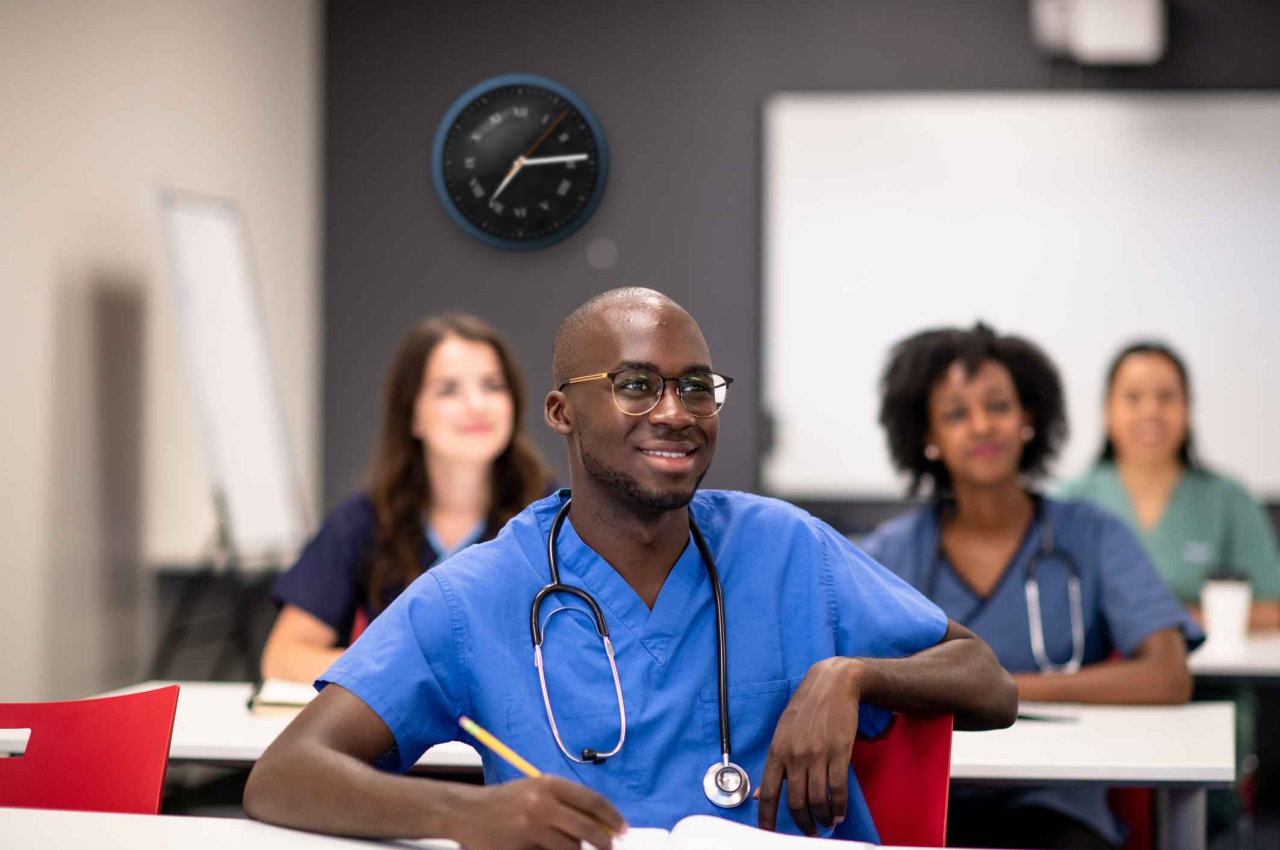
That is 7.14.07
